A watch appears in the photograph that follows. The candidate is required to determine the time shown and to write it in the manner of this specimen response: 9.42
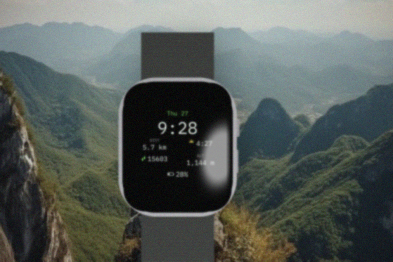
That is 9.28
